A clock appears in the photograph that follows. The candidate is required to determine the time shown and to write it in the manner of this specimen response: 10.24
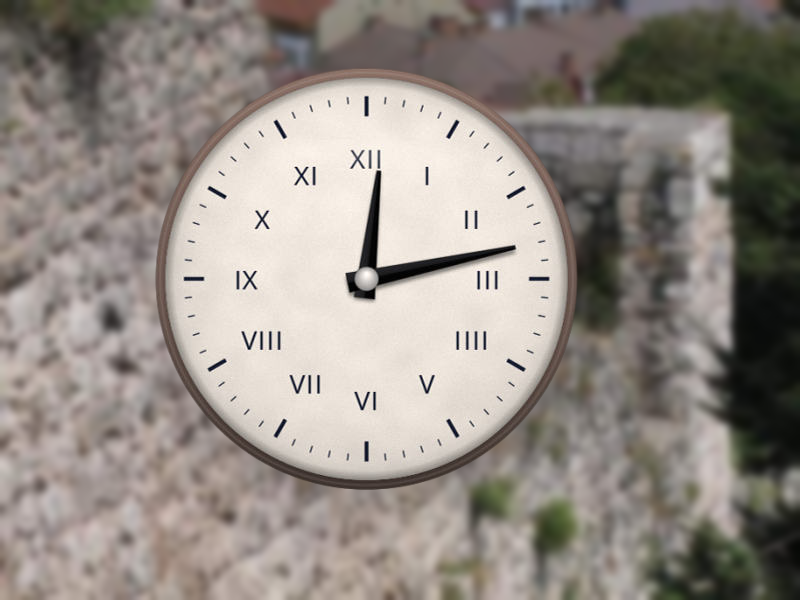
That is 12.13
